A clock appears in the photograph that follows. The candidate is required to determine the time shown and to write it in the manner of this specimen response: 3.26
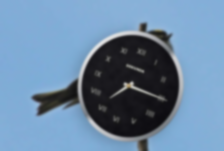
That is 7.15
